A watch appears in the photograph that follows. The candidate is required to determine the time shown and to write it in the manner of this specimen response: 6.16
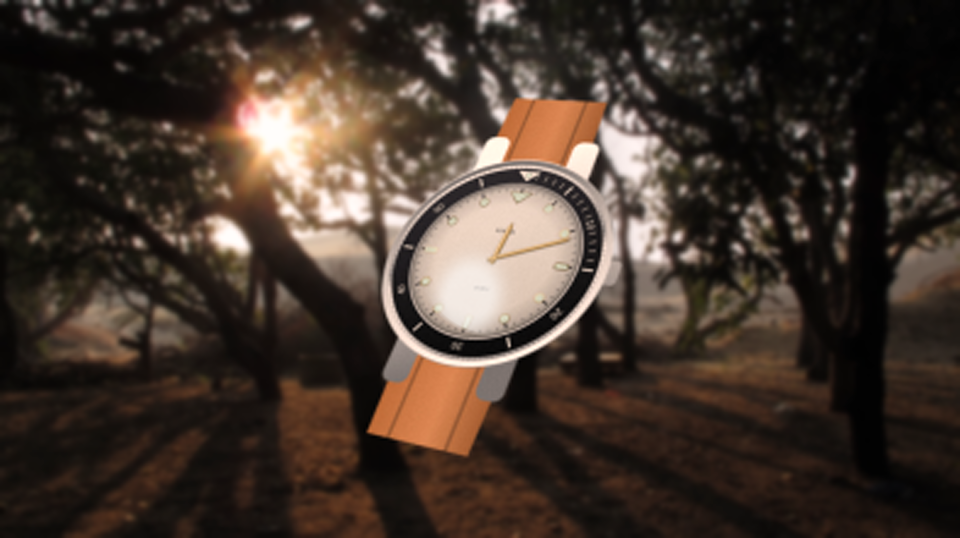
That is 12.11
